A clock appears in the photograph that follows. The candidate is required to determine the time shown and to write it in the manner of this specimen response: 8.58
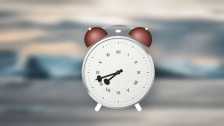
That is 7.42
